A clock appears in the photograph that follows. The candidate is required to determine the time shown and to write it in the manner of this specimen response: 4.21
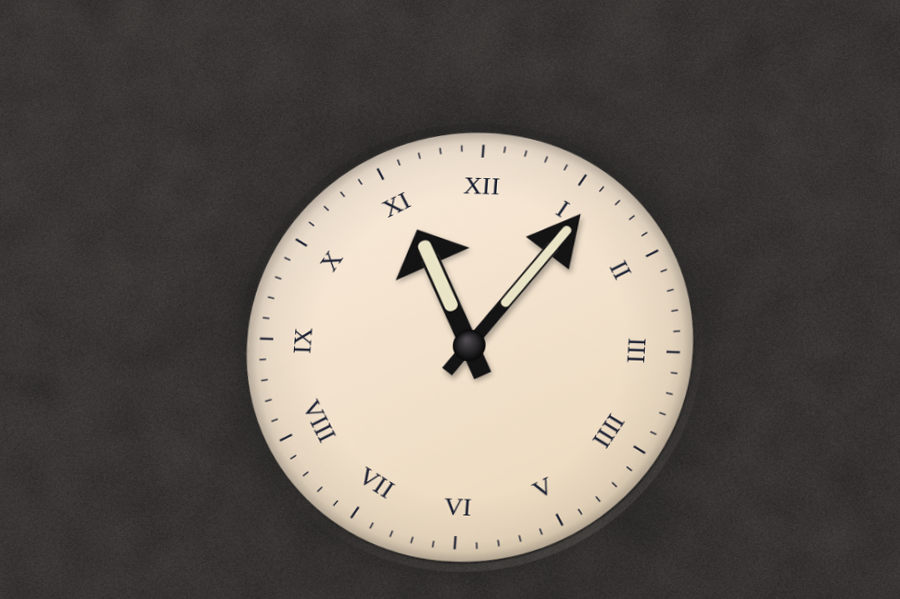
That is 11.06
